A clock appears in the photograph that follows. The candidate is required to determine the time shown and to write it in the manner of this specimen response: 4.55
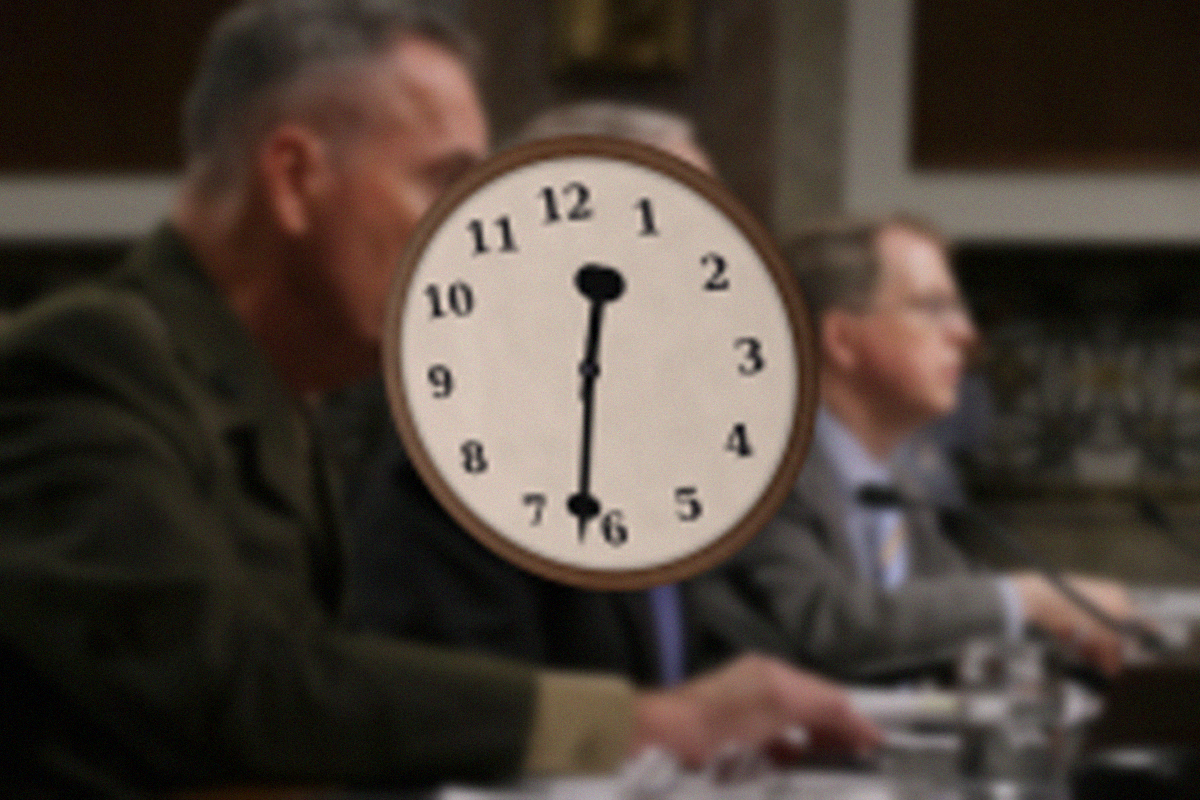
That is 12.32
